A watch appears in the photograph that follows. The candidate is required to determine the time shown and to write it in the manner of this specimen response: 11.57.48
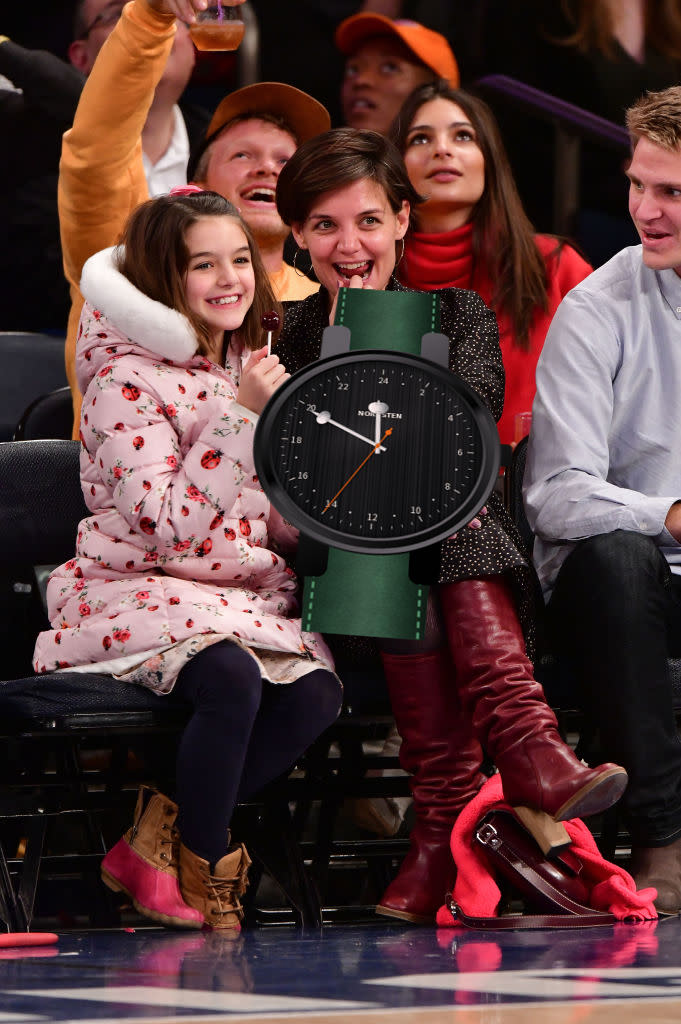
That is 23.49.35
